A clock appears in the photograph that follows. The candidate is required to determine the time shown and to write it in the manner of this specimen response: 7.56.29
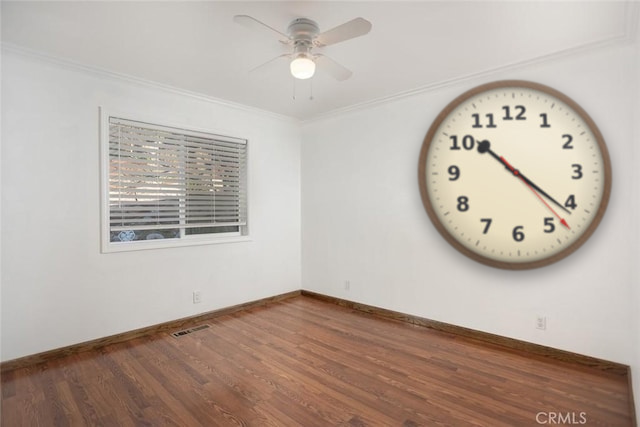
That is 10.21.23
